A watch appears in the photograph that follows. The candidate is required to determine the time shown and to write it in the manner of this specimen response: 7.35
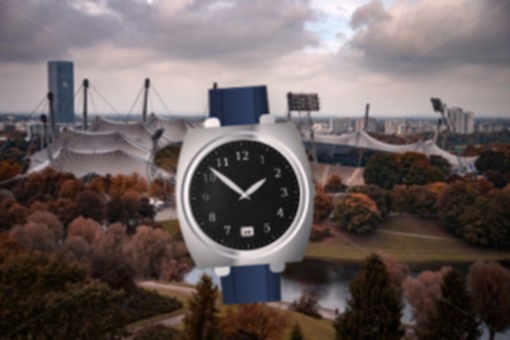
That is 1.52
